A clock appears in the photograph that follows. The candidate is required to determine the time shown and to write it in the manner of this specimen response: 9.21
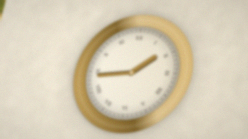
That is 1.44
